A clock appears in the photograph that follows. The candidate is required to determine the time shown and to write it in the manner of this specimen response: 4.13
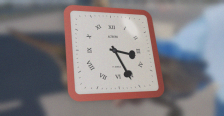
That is 3.26
